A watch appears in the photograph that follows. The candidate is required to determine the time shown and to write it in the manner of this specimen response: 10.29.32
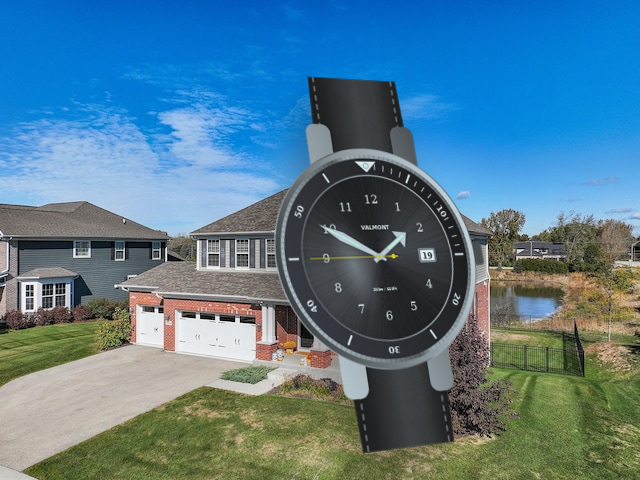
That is 1.49.45
